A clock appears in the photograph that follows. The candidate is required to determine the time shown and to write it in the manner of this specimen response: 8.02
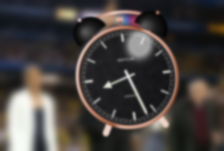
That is 8.27
